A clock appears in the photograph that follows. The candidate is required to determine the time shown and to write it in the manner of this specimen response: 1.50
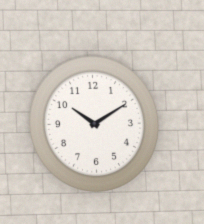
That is 10.10
